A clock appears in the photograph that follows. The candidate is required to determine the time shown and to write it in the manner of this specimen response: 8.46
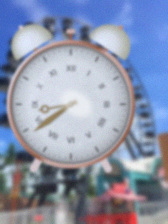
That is 8.39
